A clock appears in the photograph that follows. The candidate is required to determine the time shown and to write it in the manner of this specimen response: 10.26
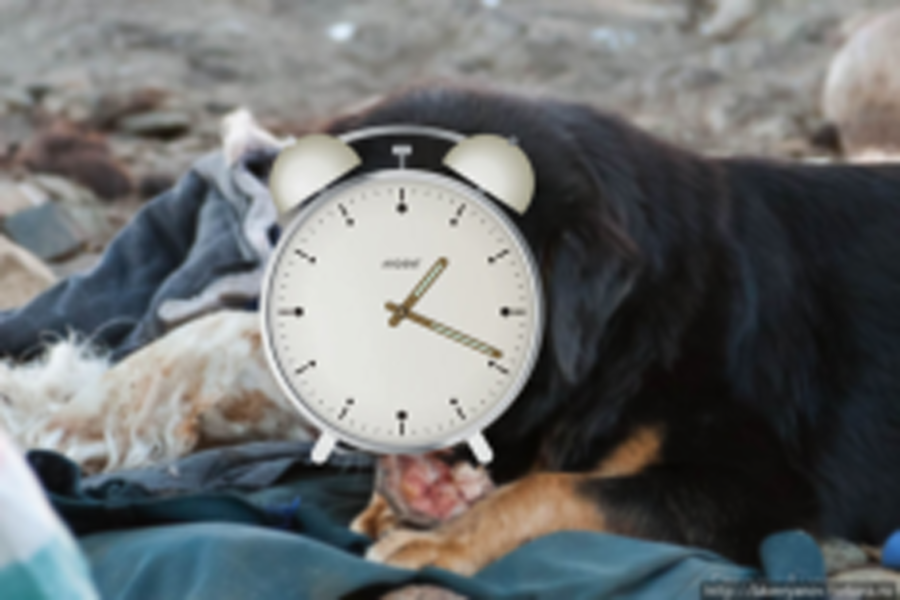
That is 1.19
